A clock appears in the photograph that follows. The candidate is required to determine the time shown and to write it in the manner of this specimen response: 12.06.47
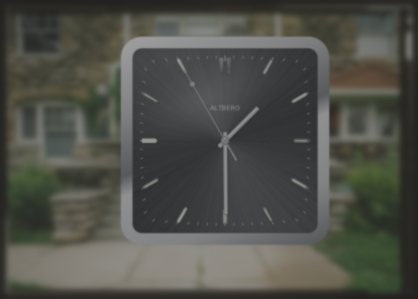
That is 1.29.55
